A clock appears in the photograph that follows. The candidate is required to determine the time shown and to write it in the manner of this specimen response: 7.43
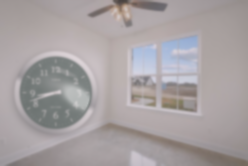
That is 8.42
